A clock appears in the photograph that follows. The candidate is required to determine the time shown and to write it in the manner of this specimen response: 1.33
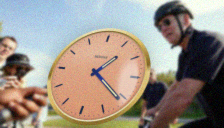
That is 1.21
